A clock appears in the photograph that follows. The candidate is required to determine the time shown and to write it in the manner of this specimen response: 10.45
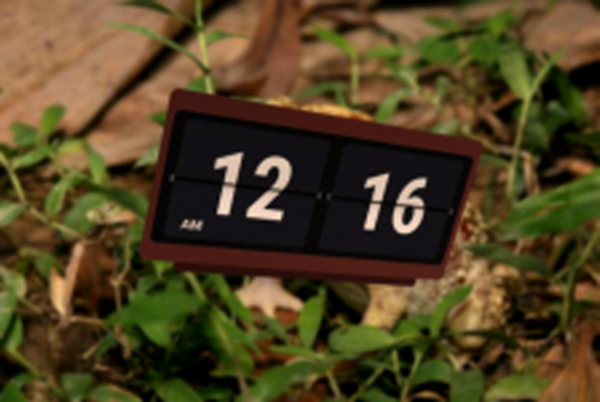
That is 12.16
